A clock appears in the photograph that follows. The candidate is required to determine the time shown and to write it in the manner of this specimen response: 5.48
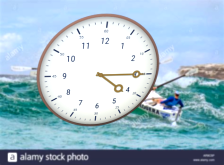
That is 4.15
